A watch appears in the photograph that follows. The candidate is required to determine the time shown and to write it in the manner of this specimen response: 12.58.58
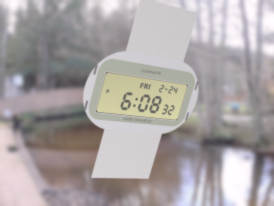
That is 6.08.32
